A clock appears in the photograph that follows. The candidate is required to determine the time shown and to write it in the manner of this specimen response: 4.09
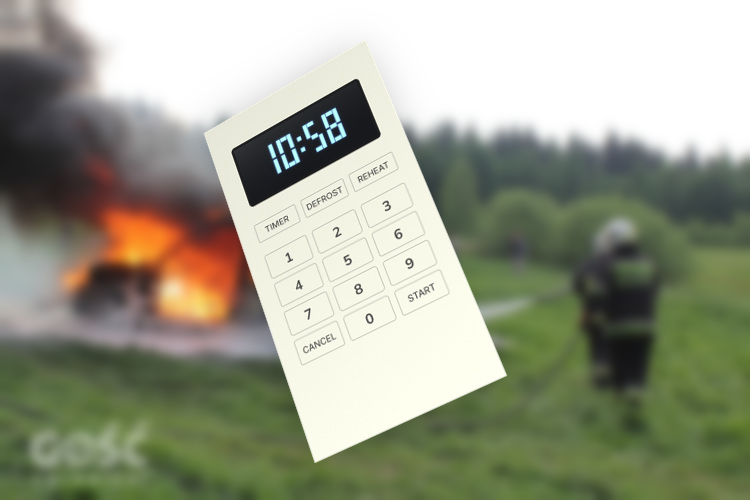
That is 10.58
